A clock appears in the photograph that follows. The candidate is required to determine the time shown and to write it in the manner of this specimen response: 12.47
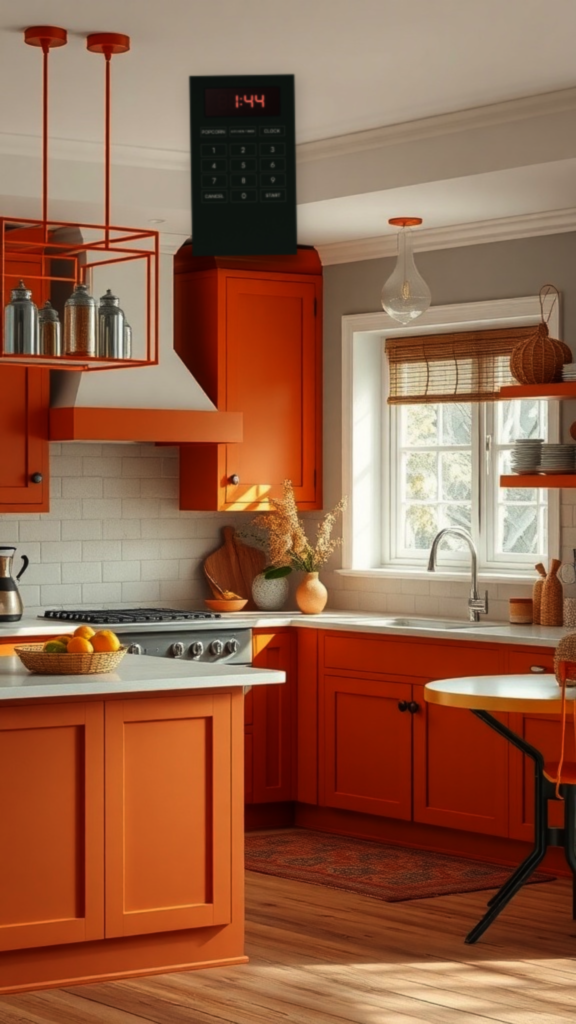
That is 1.44
